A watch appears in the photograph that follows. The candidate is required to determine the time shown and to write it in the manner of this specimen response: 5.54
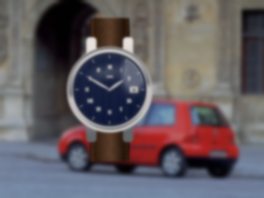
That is 1.50
